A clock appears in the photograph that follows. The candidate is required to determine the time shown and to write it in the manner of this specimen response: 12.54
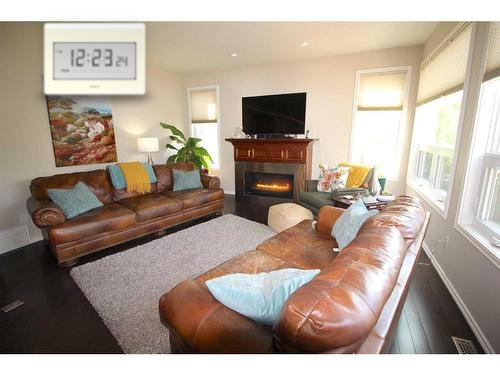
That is 12.23
